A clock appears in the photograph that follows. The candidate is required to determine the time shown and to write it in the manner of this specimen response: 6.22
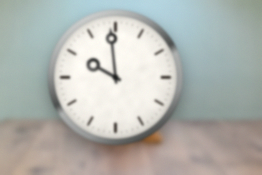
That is 9.59
